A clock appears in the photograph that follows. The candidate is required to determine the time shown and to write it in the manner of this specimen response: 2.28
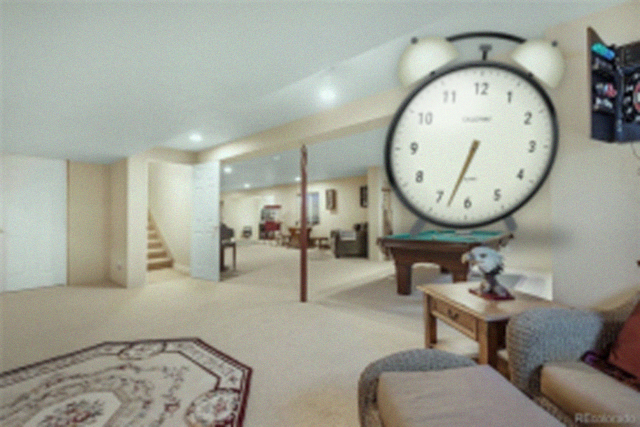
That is 6.33
